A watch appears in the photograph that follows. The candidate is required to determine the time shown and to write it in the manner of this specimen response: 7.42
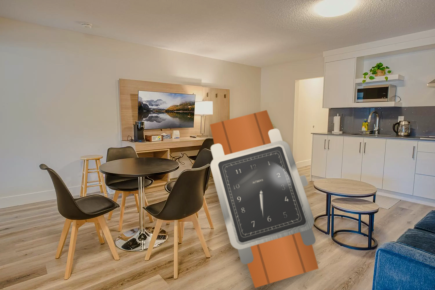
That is 6.32
